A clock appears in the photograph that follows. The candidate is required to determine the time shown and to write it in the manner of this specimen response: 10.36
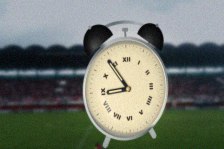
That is 8.54
